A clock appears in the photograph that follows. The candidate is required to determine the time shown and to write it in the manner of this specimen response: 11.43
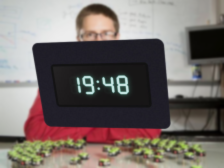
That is 19.48
